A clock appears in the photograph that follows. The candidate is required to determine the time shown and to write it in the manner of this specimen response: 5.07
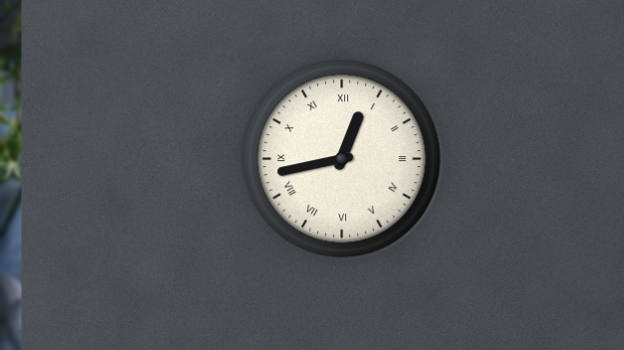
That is 12.43
